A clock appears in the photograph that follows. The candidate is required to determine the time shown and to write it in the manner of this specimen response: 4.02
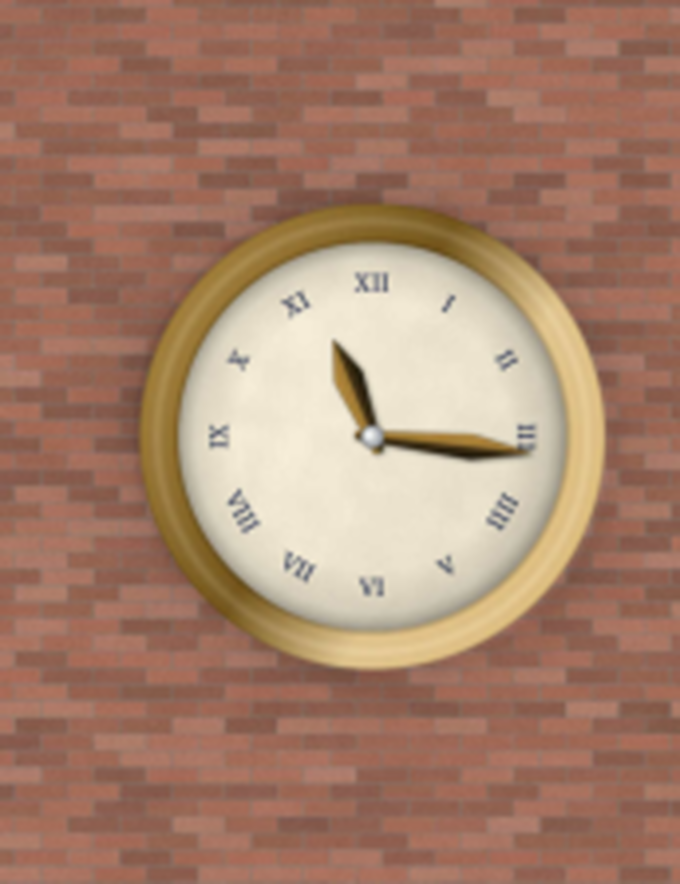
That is 11.16
